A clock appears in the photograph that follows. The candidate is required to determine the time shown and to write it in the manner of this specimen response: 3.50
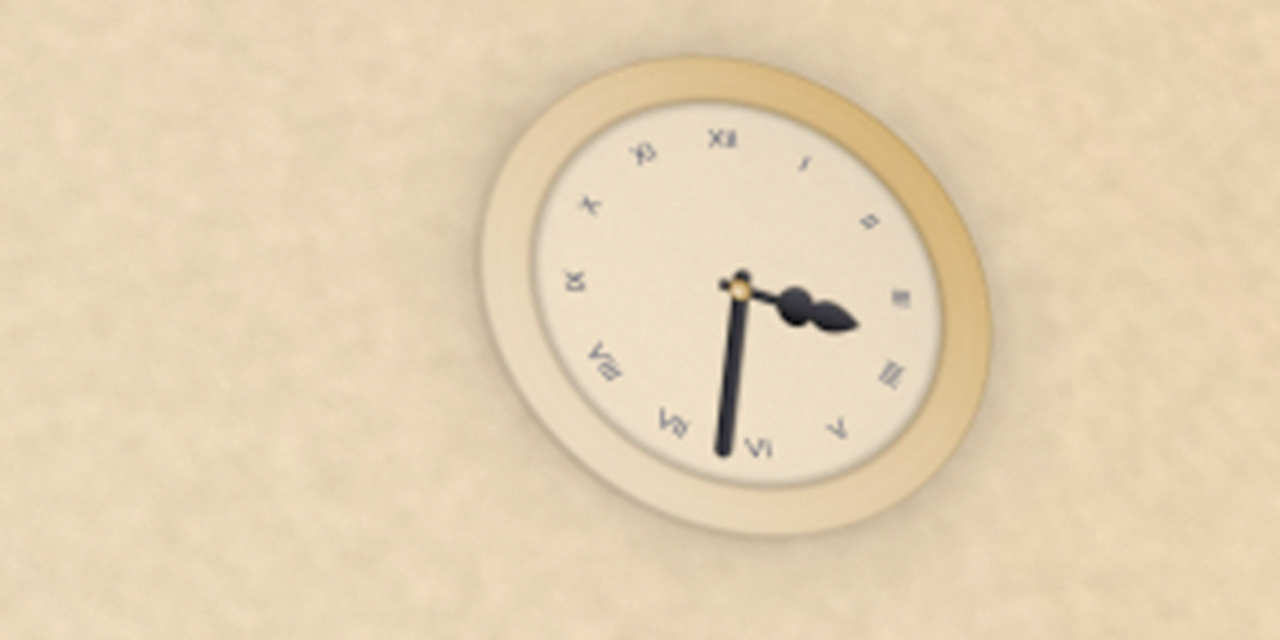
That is 3.32
